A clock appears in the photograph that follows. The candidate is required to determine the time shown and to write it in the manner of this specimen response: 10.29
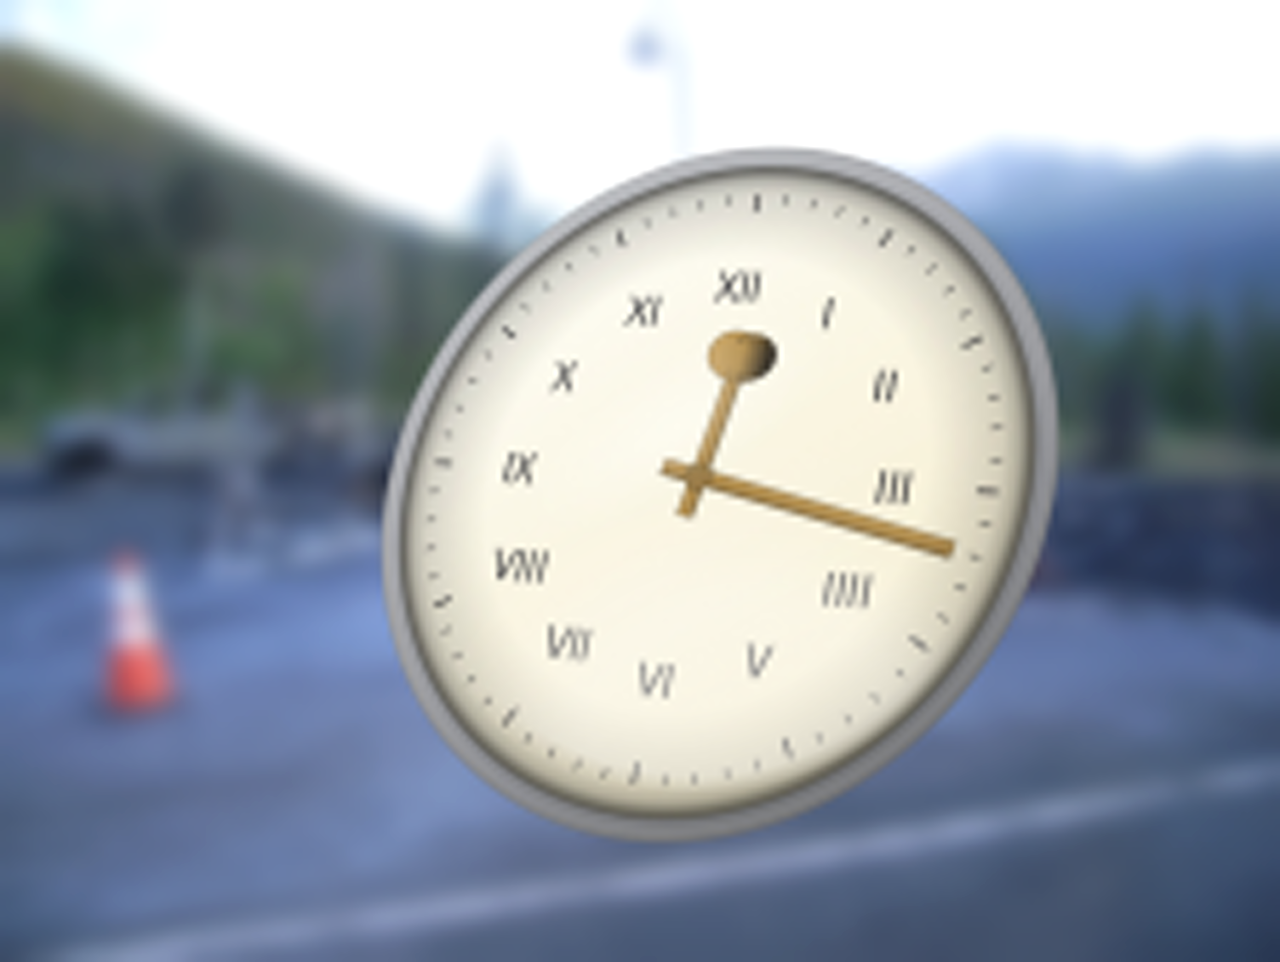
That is 12.17
